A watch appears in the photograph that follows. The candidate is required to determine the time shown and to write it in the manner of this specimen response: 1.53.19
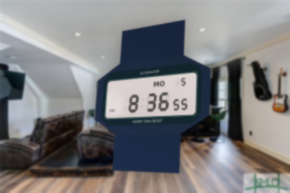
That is 8.36.55
